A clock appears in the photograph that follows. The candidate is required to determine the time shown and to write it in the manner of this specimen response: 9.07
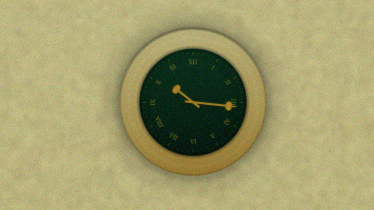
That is 10.16
